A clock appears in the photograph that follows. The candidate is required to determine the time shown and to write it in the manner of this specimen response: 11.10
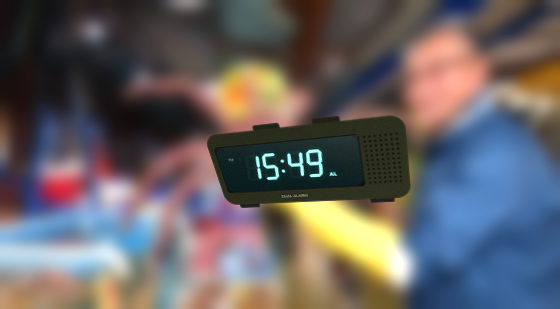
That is 15.49
